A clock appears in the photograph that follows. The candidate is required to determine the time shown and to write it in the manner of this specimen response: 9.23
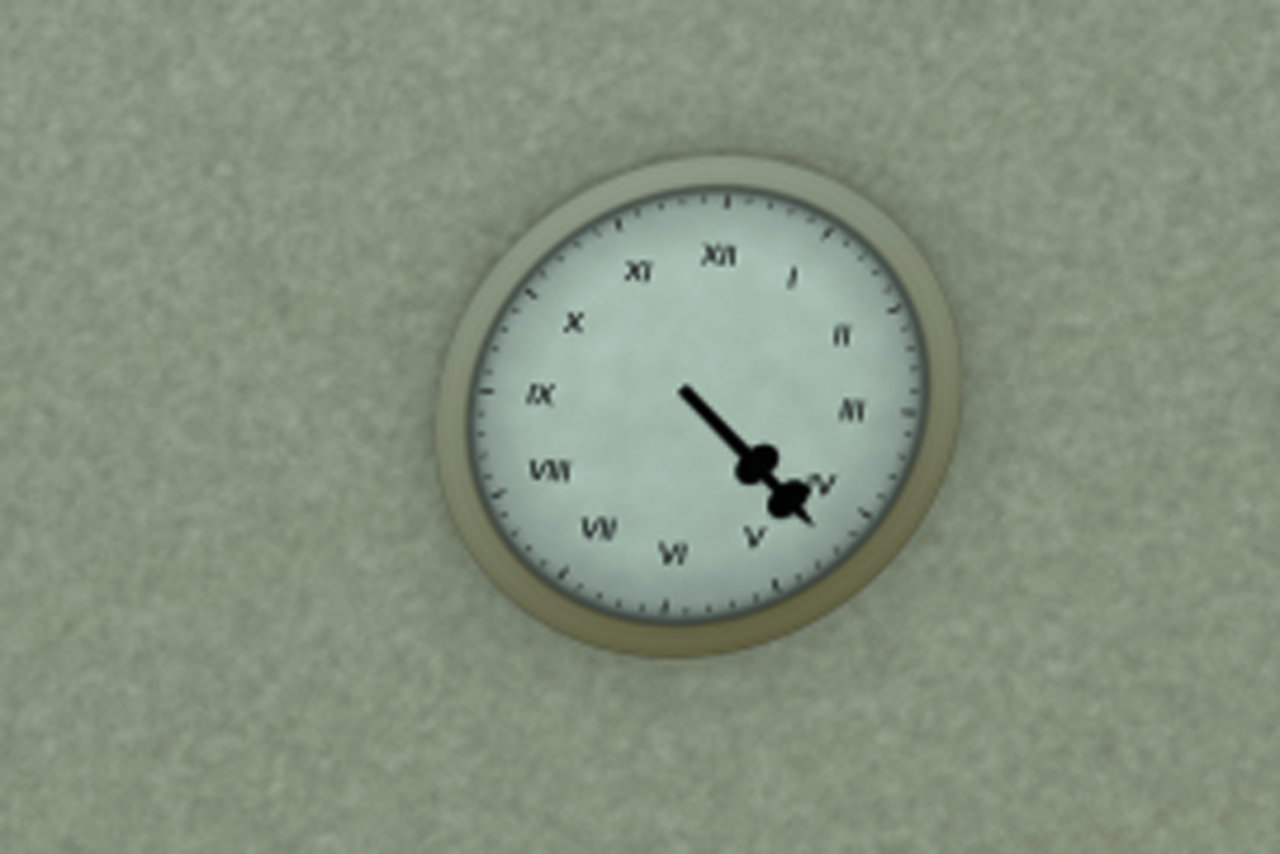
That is 4.22
